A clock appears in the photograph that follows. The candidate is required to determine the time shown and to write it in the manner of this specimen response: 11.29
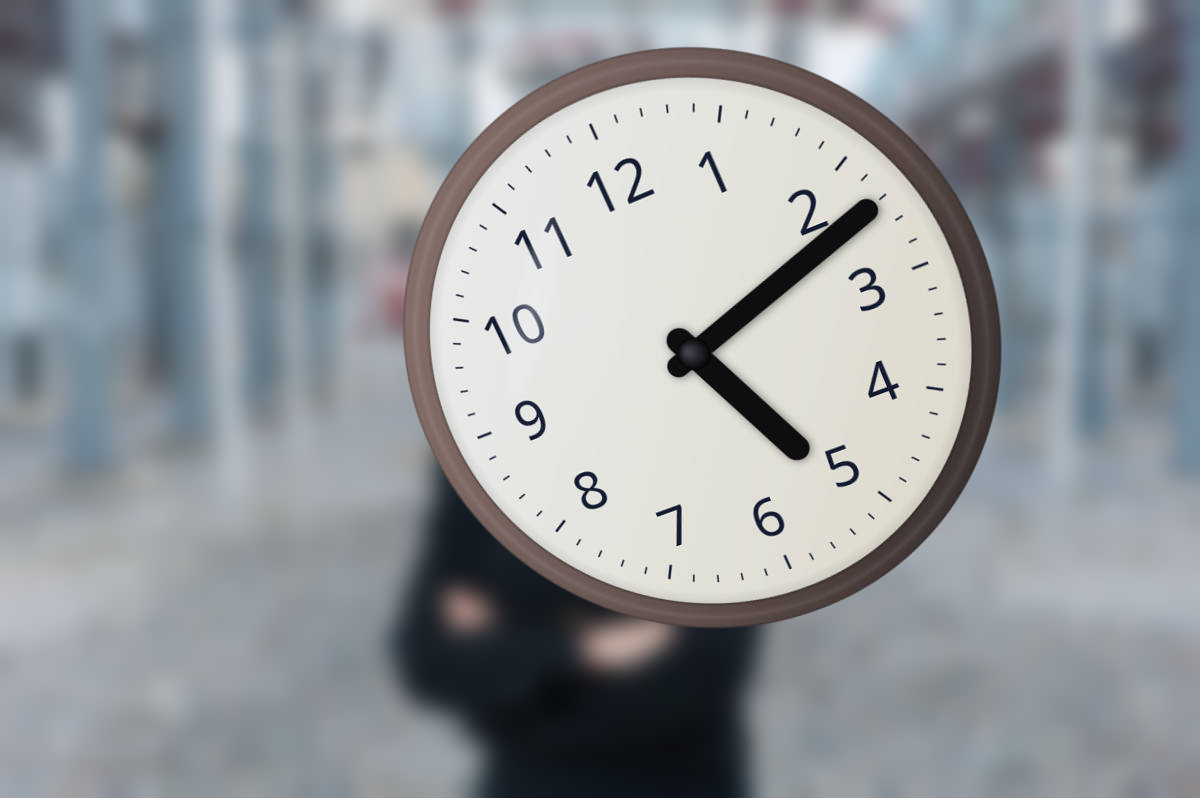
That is 5.12
